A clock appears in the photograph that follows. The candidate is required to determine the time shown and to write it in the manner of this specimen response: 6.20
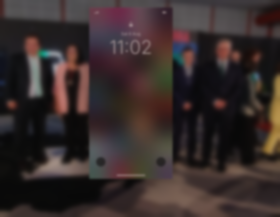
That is 11.02
